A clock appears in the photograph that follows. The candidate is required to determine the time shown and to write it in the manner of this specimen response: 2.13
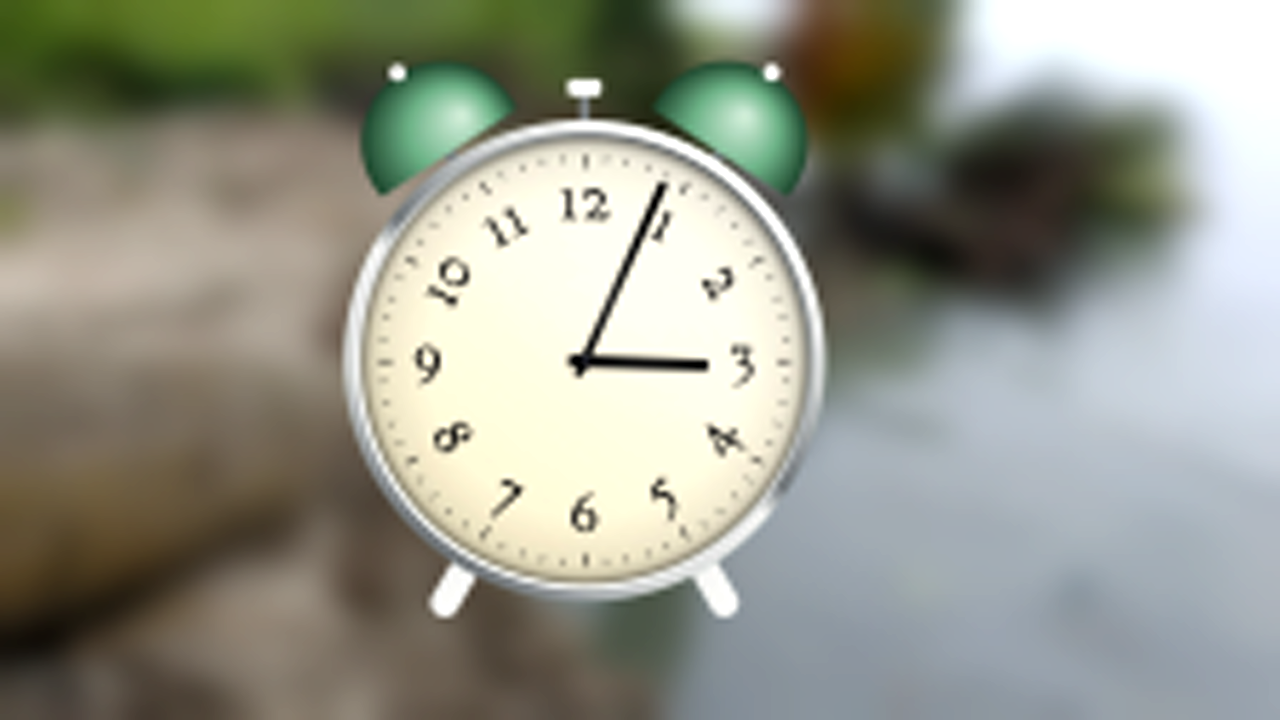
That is 3.04
